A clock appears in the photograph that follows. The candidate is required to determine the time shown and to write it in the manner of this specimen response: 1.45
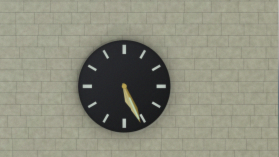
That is 5.26
